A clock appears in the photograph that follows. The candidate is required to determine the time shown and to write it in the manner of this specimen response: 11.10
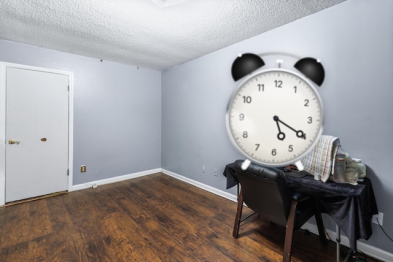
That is 5.20
